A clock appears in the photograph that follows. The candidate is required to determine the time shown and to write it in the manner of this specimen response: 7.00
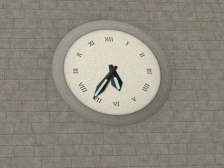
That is 5.36
